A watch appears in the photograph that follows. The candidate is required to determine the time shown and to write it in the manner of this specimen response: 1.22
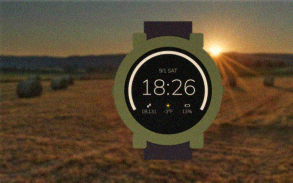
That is 18.26
